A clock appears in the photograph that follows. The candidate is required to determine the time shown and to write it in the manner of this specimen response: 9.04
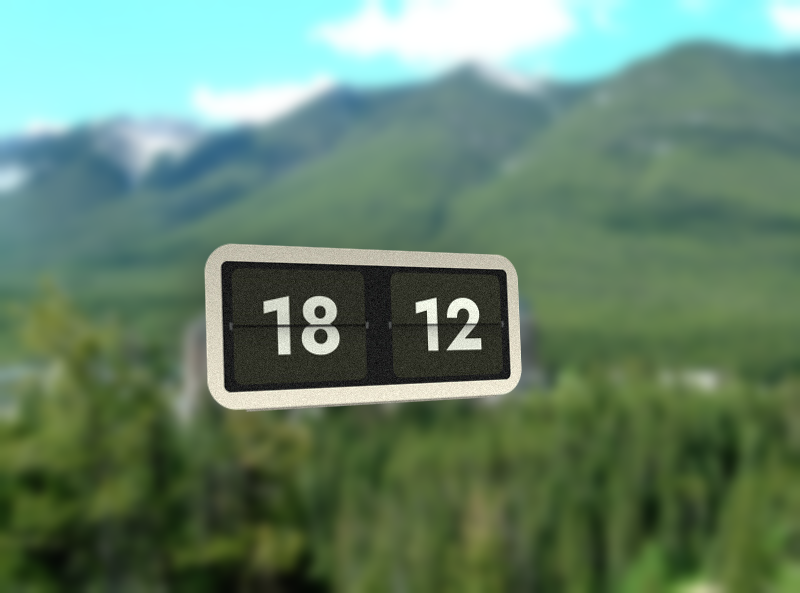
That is 18.12
